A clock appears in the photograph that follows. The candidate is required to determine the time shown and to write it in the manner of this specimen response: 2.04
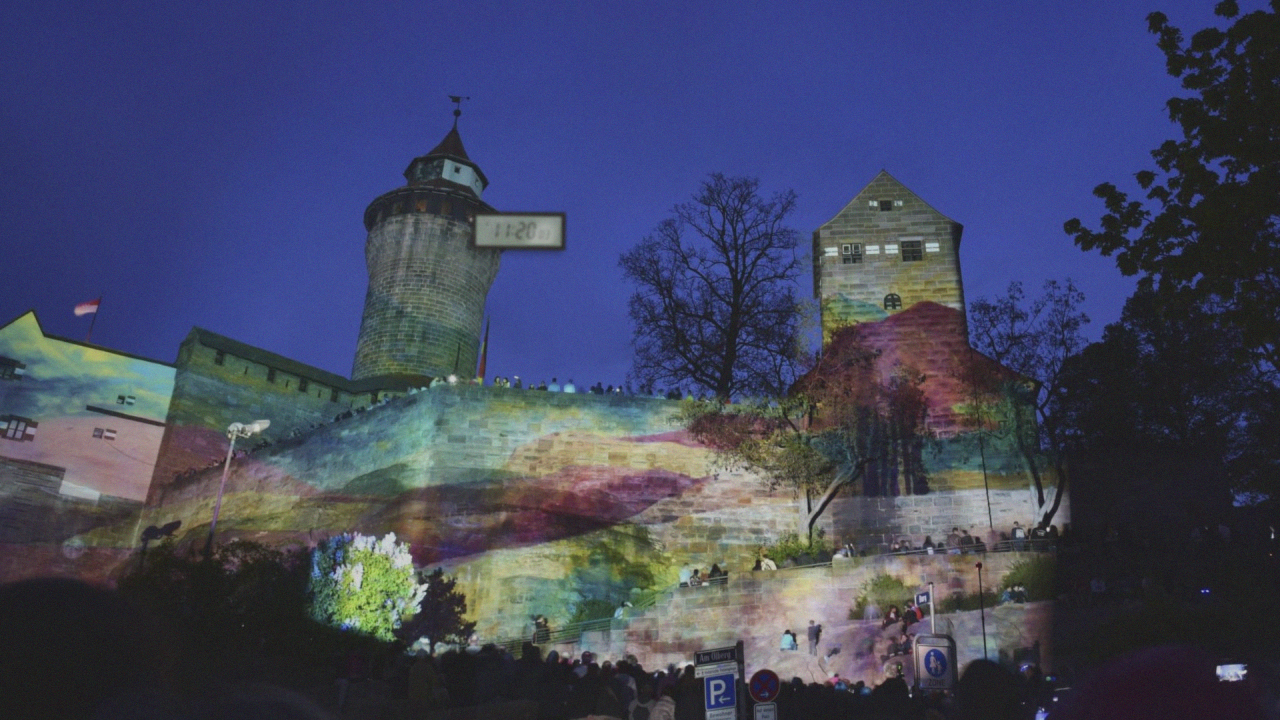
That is 11.20
